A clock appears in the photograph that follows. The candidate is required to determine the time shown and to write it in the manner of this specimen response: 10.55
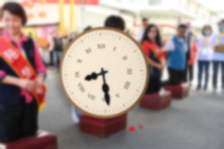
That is 8.29
